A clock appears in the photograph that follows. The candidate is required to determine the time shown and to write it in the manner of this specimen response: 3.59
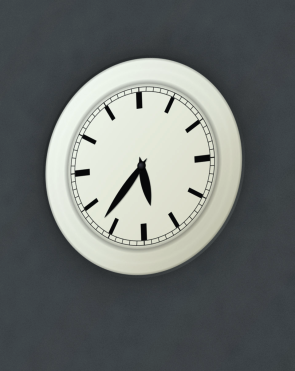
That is 5.37
